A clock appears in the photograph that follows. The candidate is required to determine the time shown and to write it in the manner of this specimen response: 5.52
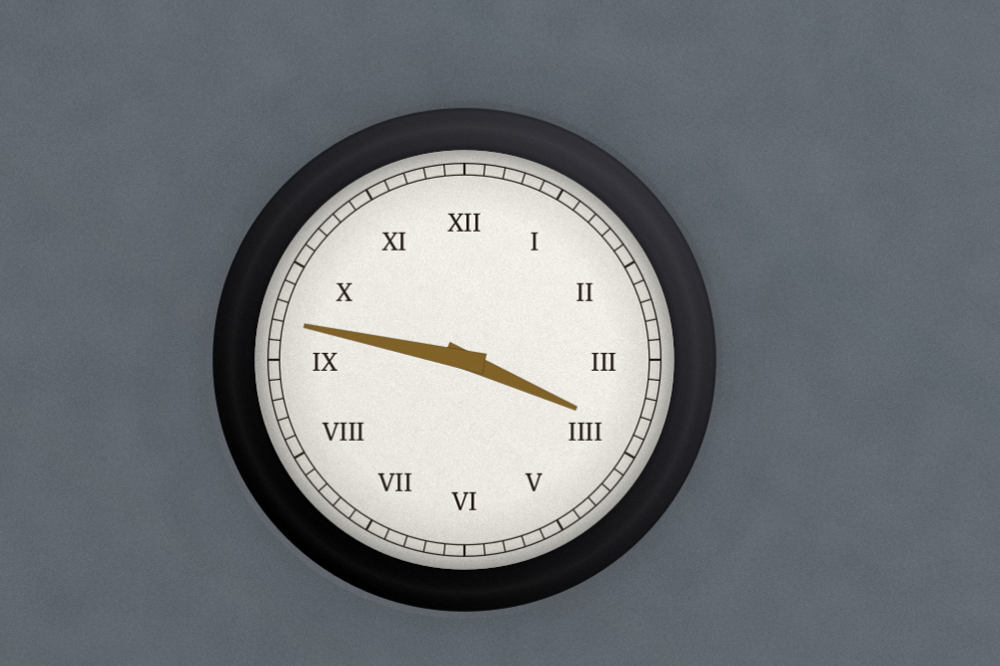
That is 3.47
